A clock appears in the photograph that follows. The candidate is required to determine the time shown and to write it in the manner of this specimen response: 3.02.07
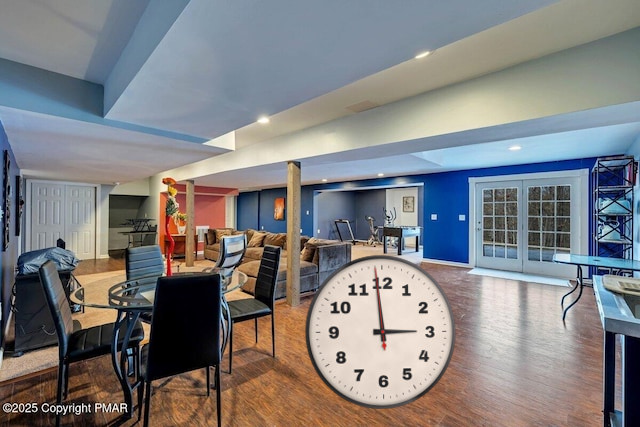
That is 2.58.59
